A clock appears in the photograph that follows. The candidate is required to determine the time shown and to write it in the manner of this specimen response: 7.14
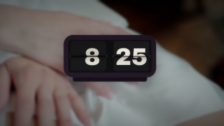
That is 8.25
